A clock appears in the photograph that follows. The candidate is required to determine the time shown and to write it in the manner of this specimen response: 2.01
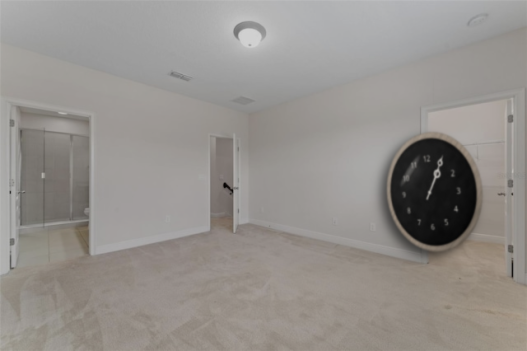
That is 1.05
